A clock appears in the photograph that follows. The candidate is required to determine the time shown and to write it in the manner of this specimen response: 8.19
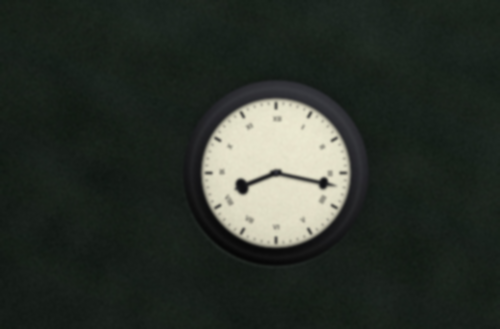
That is 8.17
